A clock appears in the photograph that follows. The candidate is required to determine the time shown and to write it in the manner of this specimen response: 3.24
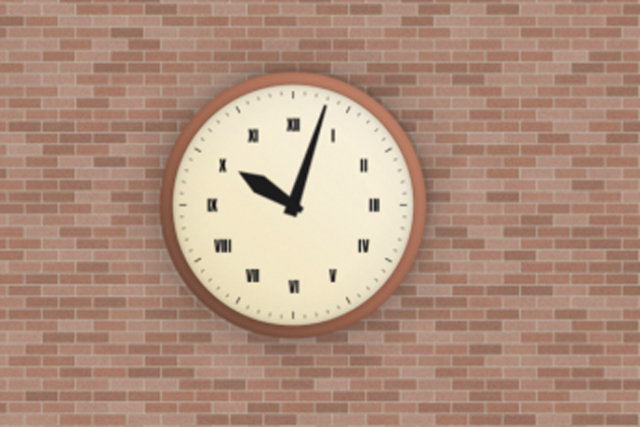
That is 10.03
